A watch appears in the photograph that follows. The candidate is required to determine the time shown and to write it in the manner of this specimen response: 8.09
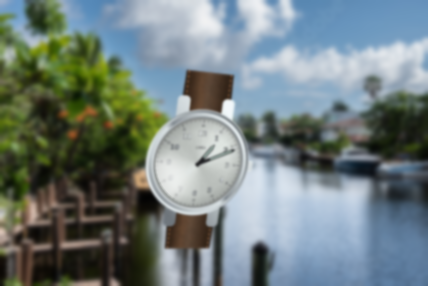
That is 1.11
